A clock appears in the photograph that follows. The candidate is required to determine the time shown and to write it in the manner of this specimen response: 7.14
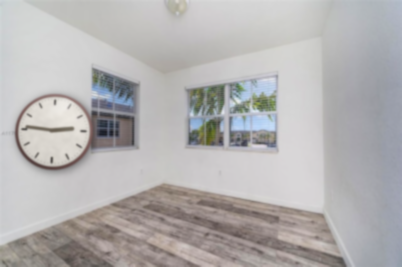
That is 2.46
